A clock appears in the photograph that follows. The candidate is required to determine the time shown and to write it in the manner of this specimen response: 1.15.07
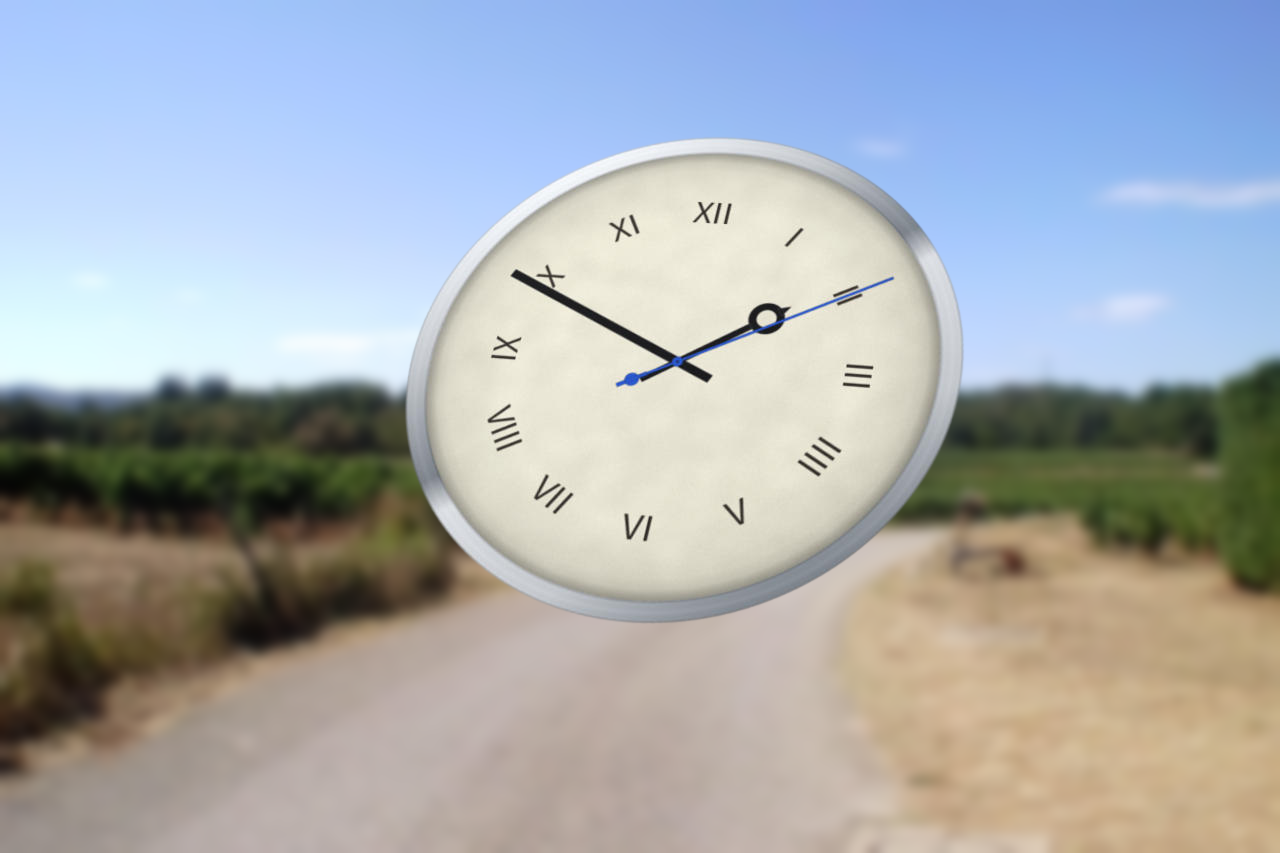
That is 1.49.10
